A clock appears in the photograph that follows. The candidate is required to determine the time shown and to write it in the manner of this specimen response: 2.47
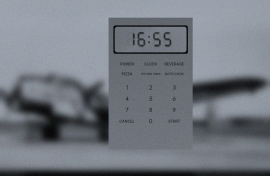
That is 16.55
